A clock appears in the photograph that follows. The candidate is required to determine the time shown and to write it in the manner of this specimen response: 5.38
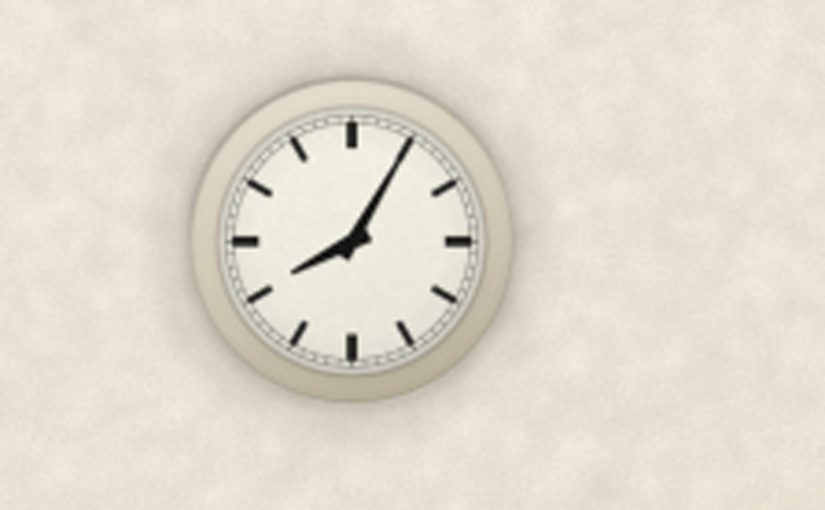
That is 8.05
